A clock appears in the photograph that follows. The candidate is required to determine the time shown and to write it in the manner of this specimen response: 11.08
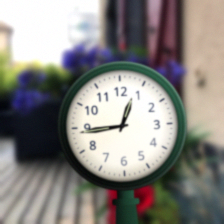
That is 12.44
